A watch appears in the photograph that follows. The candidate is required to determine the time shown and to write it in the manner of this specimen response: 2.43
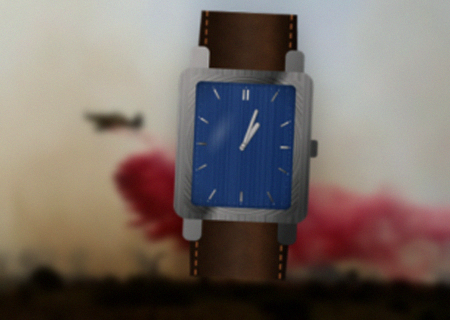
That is 1.03
